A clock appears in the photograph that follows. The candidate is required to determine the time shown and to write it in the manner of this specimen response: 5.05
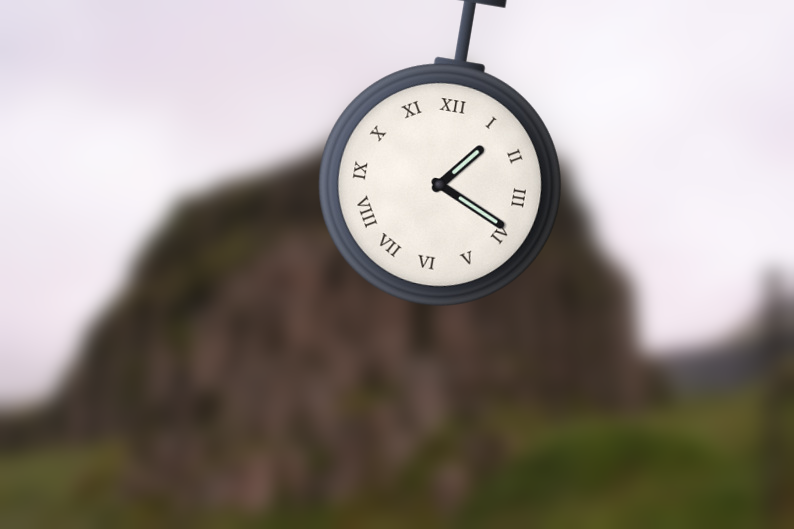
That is 1.19
